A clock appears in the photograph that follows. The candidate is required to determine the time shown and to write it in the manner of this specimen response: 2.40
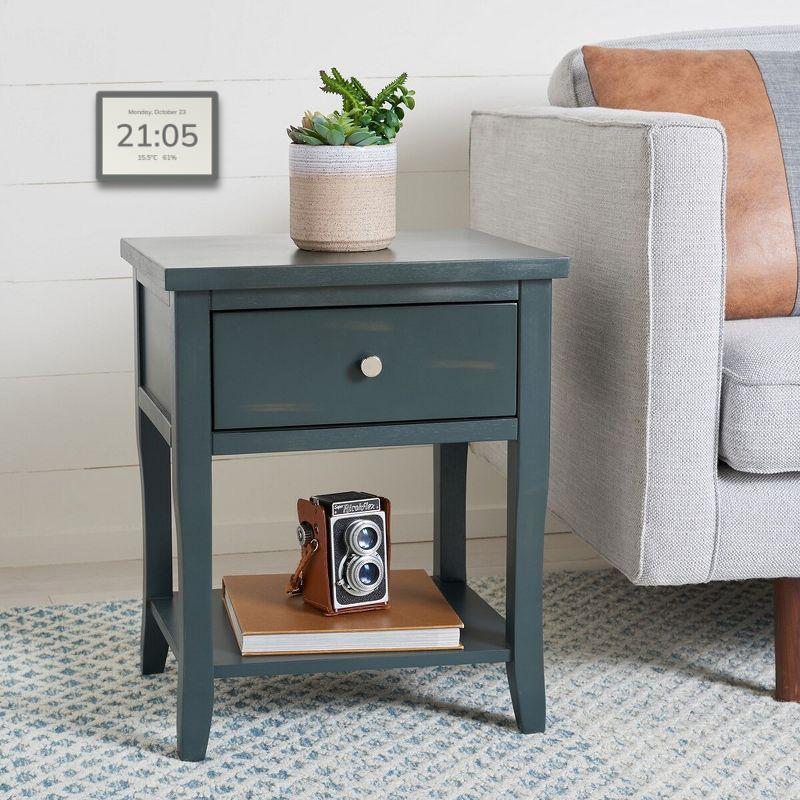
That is 21.05
